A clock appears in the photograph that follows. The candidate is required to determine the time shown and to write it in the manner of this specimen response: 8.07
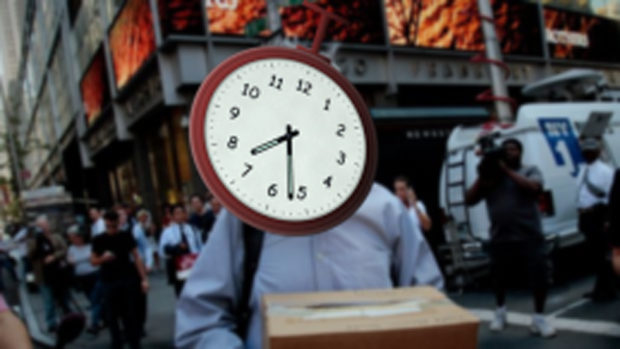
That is 7.27
